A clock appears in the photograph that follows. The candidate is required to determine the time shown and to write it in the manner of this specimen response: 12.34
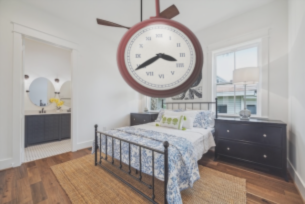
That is 3.40
